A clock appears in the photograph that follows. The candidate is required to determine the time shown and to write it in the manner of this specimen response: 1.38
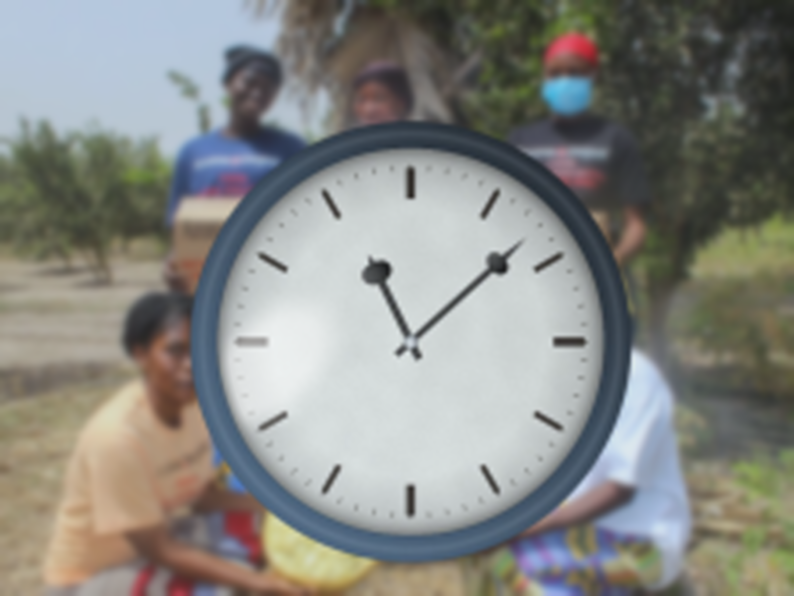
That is 11.08
